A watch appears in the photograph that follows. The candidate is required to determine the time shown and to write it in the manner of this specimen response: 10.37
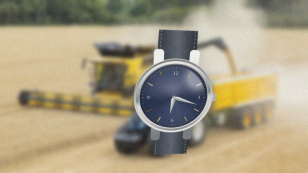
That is 6.18
